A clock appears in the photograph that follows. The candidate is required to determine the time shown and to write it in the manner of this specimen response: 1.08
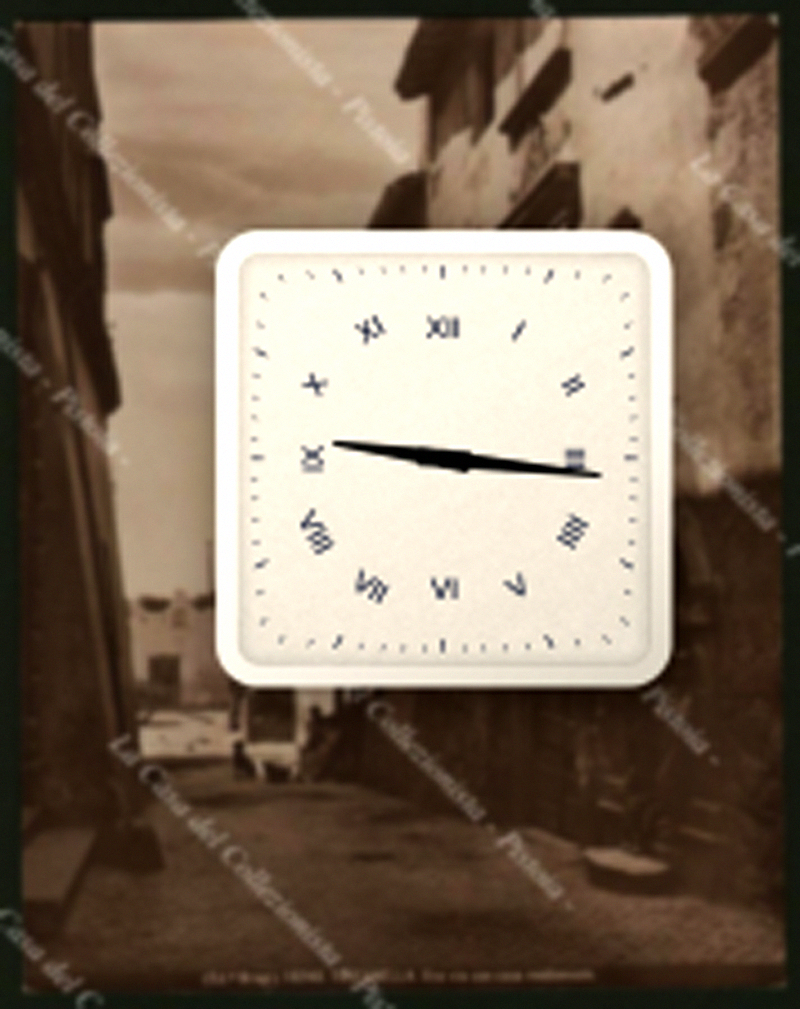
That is 9.16
